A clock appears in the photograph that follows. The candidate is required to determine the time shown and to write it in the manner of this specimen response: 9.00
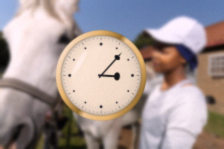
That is 3.07
